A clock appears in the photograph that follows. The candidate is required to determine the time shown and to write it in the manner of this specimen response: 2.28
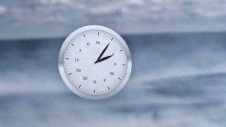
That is 2.05
